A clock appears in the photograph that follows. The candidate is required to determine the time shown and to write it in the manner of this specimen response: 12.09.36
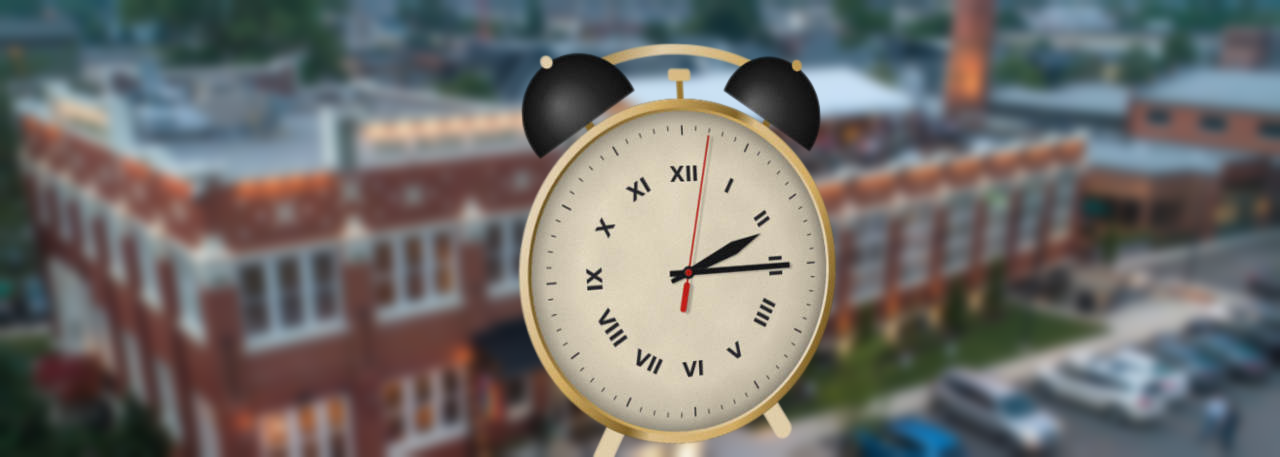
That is 2.15.02
